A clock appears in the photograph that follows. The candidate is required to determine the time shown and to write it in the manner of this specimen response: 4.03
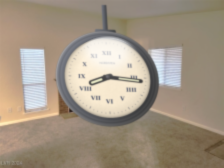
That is 8.16
